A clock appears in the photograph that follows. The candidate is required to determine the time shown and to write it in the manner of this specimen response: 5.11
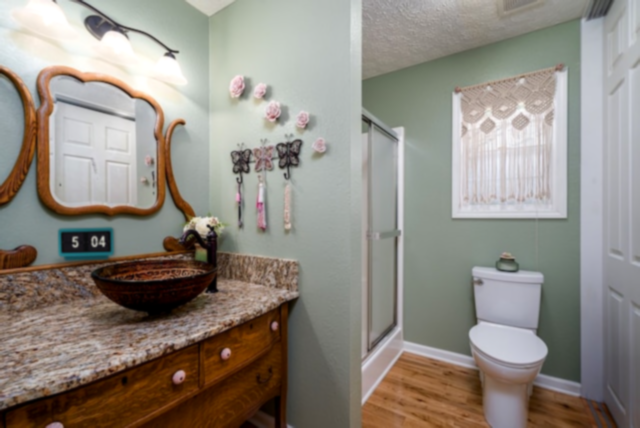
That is 5.04
